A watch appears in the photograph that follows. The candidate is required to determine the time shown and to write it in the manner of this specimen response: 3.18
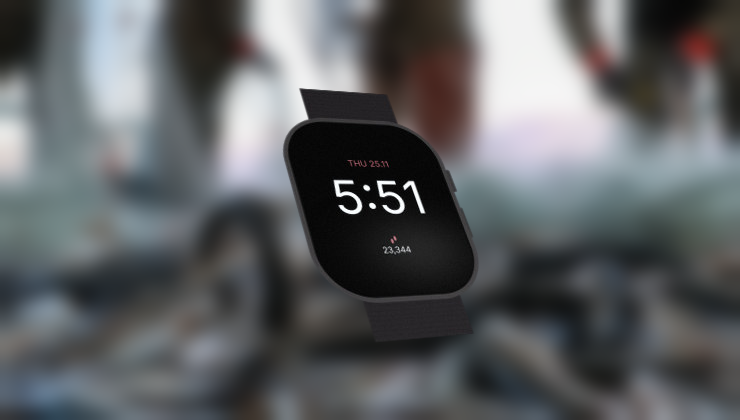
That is 5.51
